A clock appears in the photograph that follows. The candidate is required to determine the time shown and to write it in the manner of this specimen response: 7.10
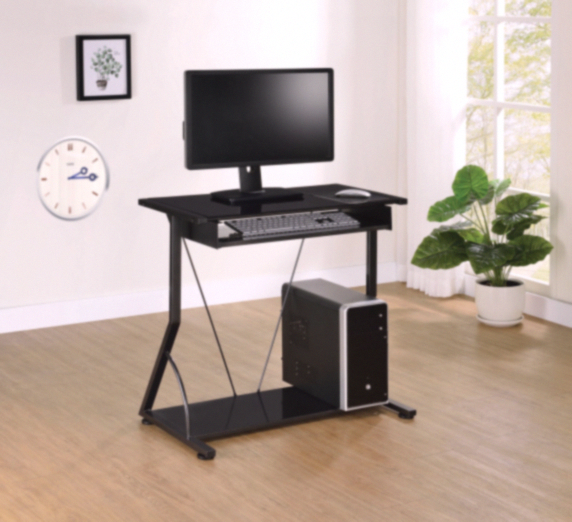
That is 2.15
